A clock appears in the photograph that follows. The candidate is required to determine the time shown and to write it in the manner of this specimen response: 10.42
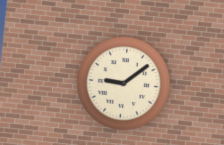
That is 9.08
